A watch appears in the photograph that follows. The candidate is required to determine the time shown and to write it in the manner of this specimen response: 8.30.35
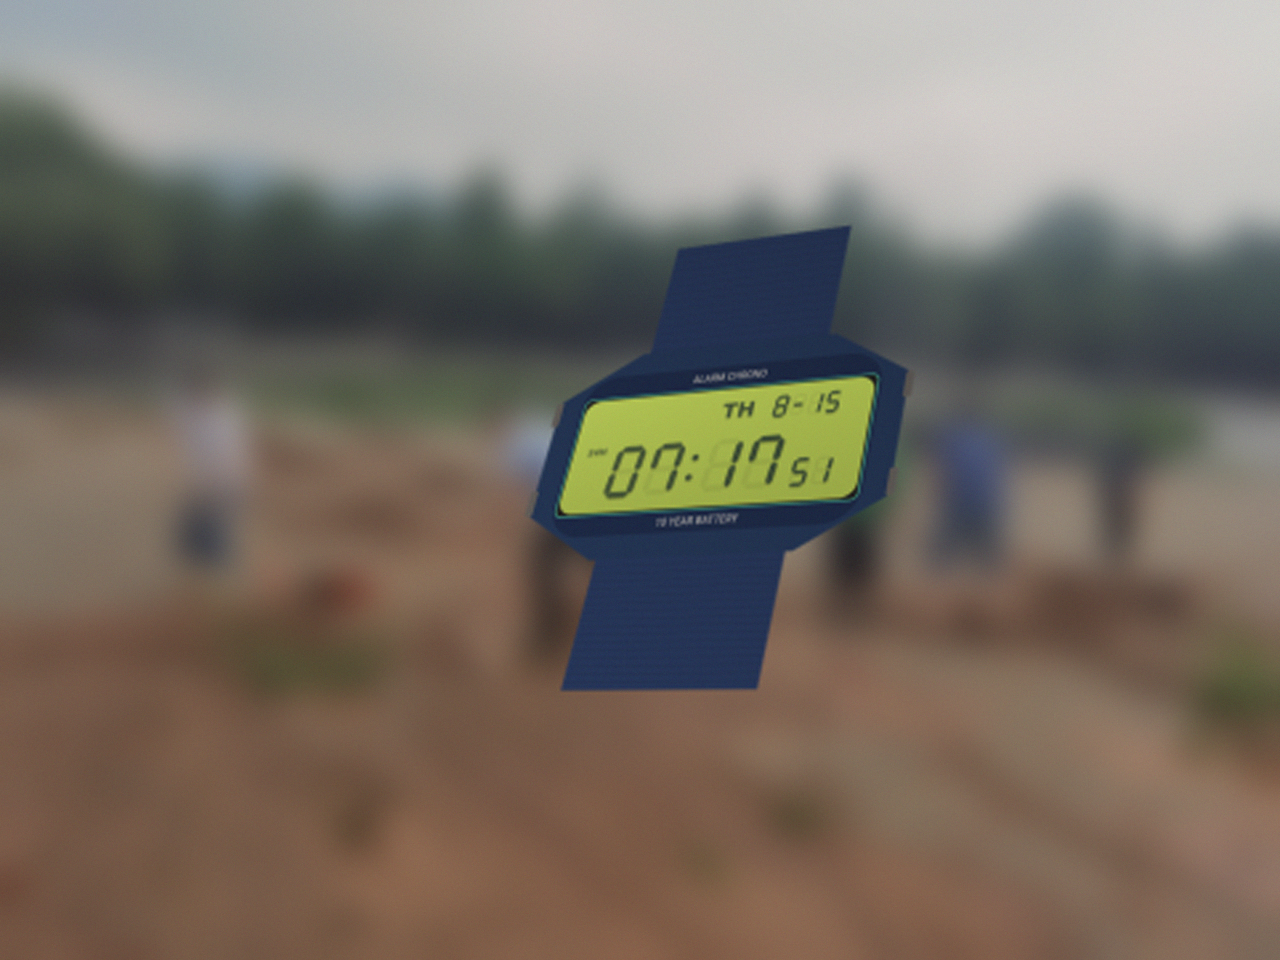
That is 7.17.51
